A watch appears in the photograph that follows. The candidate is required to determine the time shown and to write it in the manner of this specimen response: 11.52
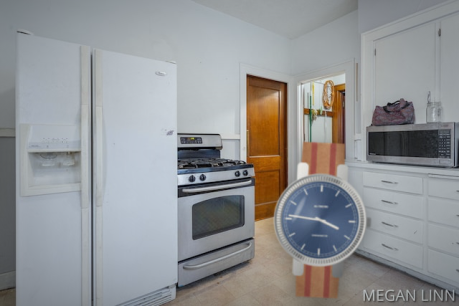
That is 3.46
